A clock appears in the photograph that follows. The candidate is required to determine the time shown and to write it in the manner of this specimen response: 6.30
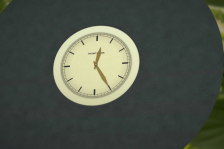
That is 12.25
